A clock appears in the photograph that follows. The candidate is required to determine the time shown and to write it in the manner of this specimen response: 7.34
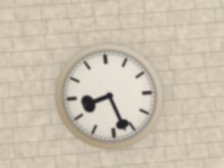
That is 8.27
